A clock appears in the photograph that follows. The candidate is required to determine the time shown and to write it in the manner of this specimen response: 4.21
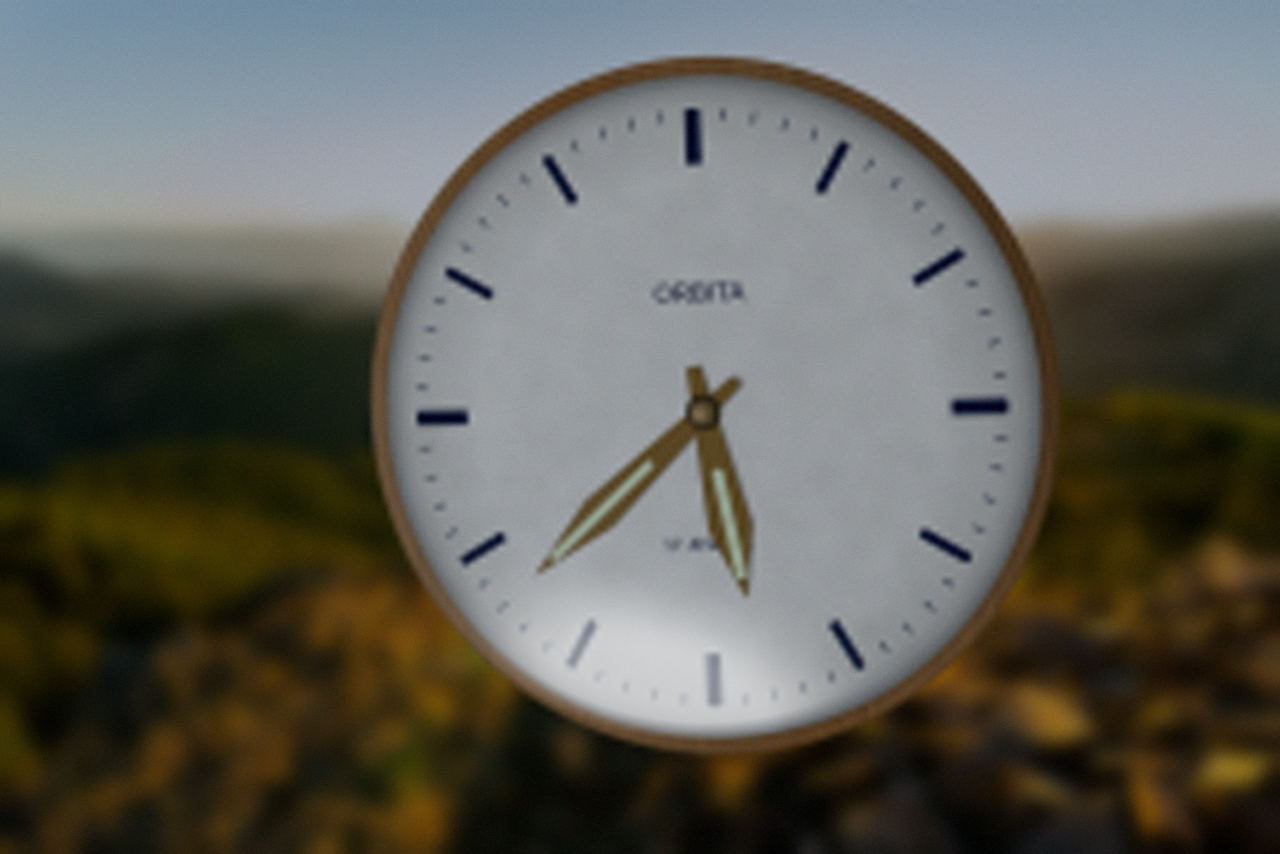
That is 5.38
